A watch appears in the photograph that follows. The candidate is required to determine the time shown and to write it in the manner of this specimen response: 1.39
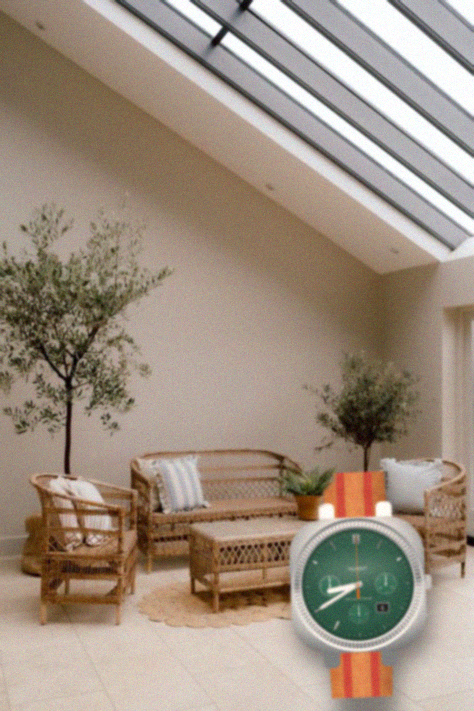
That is 8.40
